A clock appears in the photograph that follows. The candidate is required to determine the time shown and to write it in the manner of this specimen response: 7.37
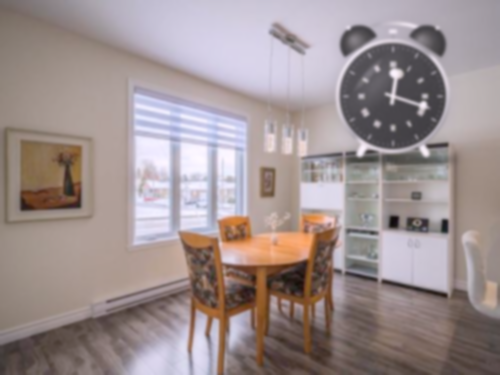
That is 12.18
